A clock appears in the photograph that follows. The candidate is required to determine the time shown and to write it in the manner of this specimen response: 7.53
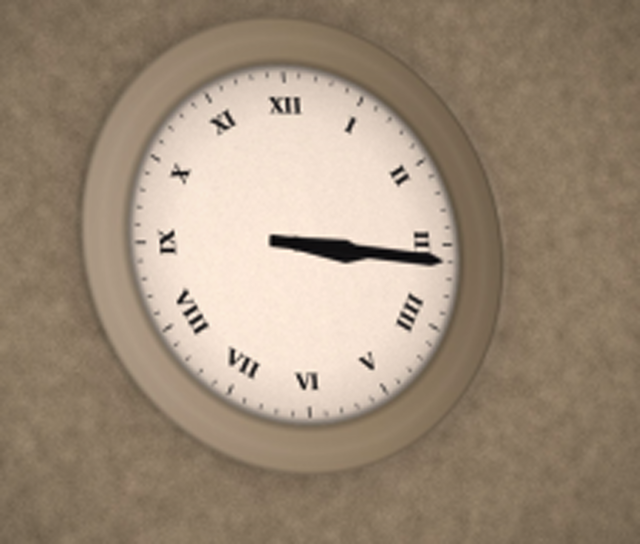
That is 3.16
